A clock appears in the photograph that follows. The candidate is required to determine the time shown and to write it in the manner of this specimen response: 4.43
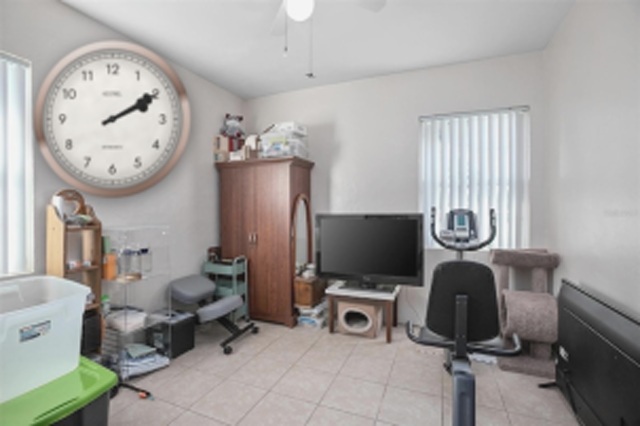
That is 2.10
